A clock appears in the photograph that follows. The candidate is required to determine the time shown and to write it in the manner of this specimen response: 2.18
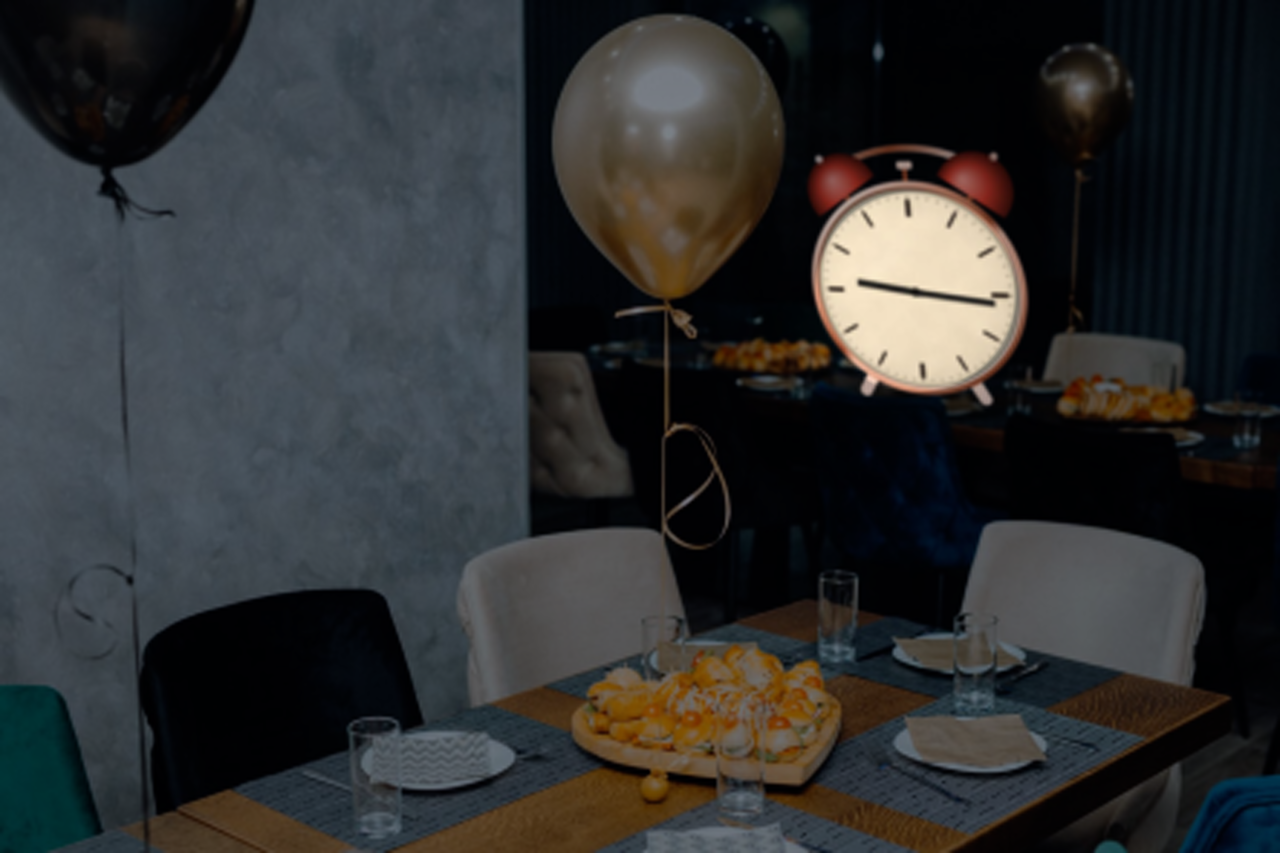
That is 9.16
